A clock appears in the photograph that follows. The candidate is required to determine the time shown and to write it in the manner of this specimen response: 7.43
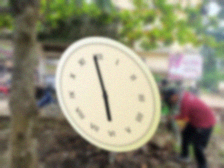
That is 5.59
